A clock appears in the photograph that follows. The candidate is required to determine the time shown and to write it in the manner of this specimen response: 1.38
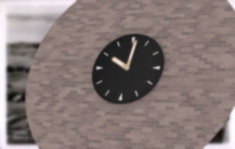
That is 10.01
